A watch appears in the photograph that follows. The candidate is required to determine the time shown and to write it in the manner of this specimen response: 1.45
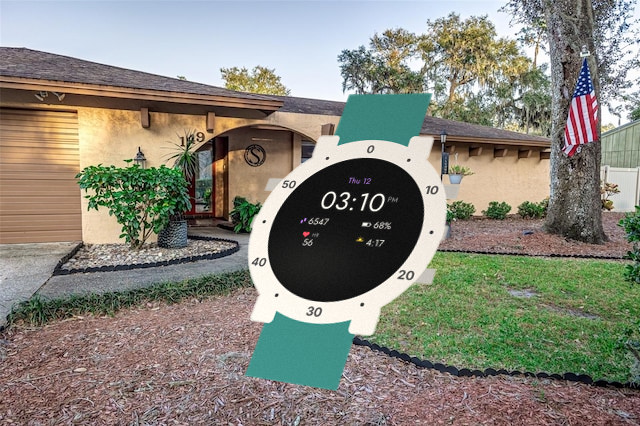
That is 3.10
